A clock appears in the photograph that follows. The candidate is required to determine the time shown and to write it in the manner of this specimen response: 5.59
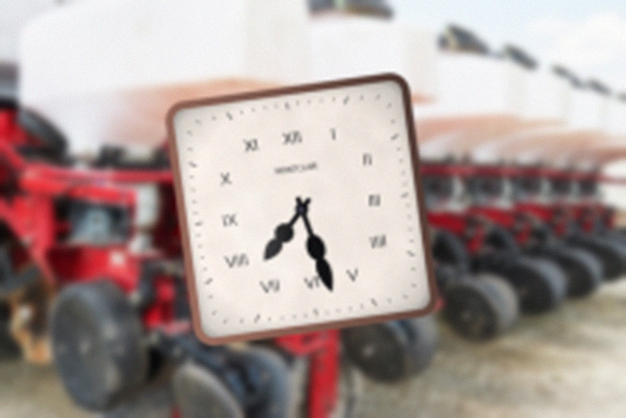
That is 7.28
